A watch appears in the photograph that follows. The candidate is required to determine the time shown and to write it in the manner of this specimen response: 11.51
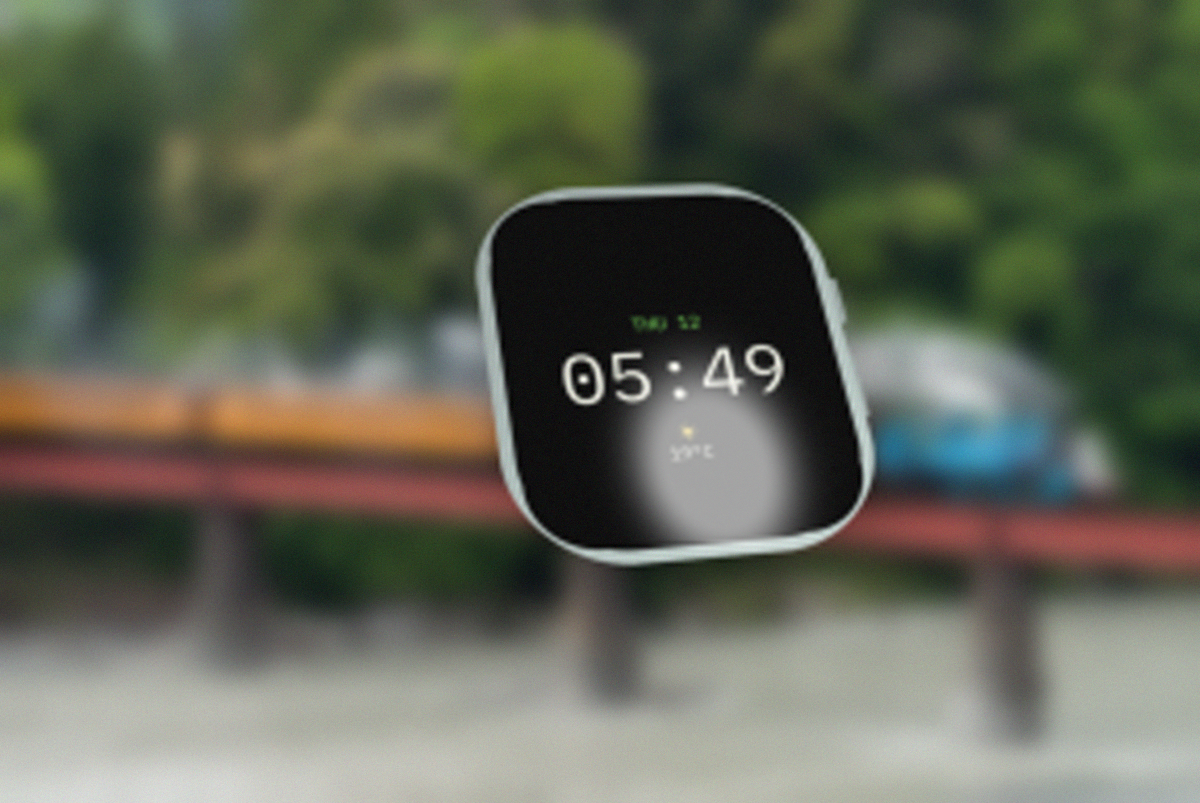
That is 5.49
